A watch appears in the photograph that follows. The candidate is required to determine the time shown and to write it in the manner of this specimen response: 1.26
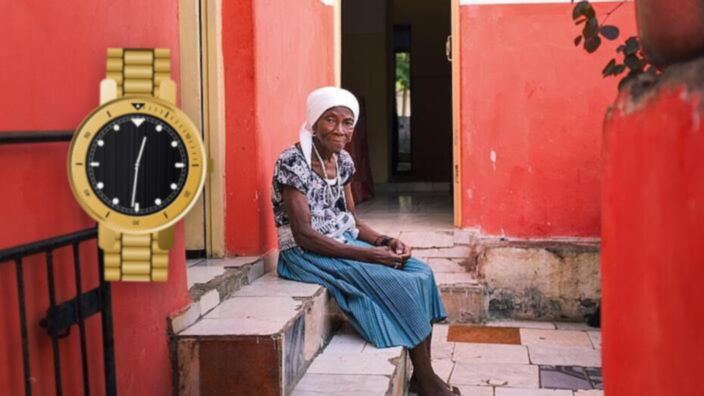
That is 12.31
